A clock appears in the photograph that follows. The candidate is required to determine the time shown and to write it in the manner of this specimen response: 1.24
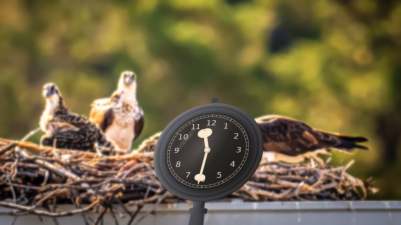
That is 11.31
